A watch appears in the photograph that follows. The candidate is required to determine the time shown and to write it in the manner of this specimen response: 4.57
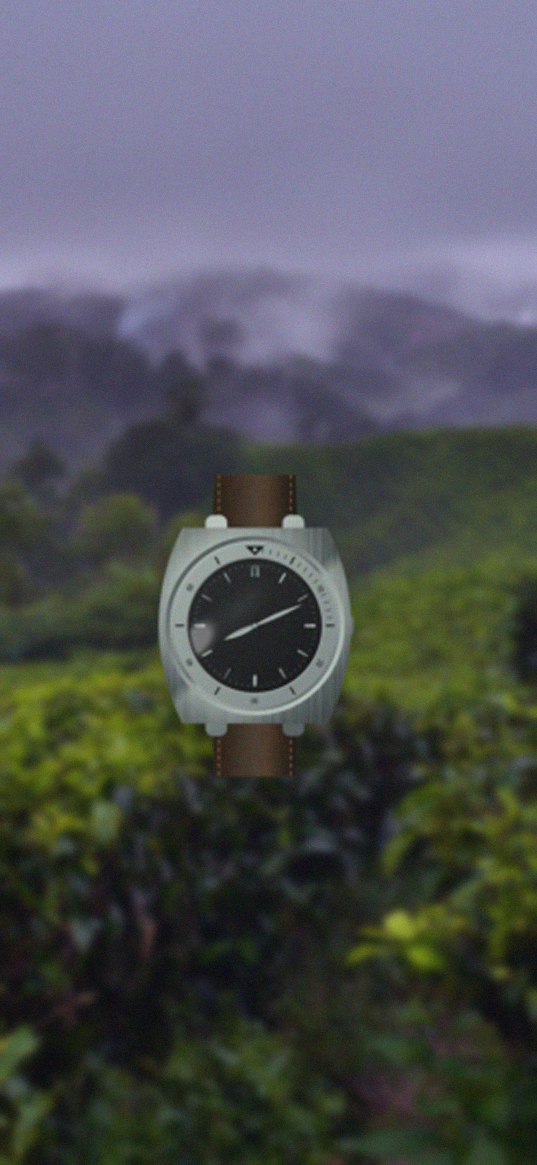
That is 8.11
